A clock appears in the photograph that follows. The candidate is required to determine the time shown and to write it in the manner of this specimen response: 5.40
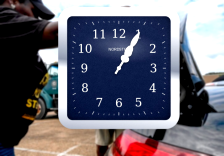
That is 1.05
